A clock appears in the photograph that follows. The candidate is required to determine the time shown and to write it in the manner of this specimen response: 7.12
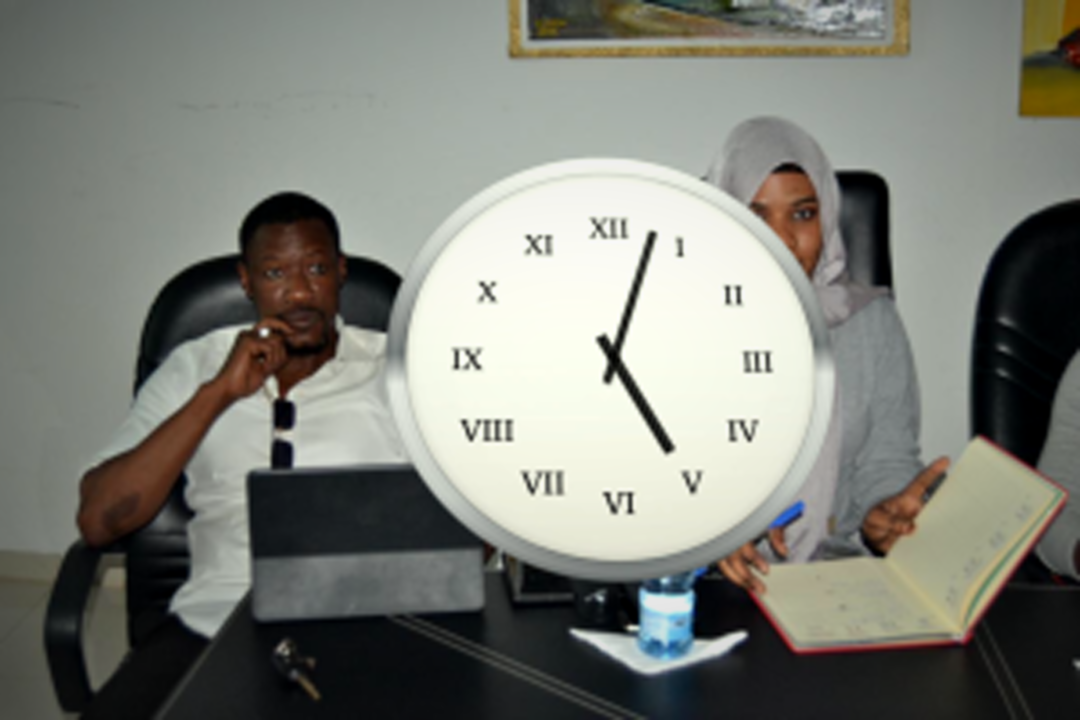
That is 5.03
